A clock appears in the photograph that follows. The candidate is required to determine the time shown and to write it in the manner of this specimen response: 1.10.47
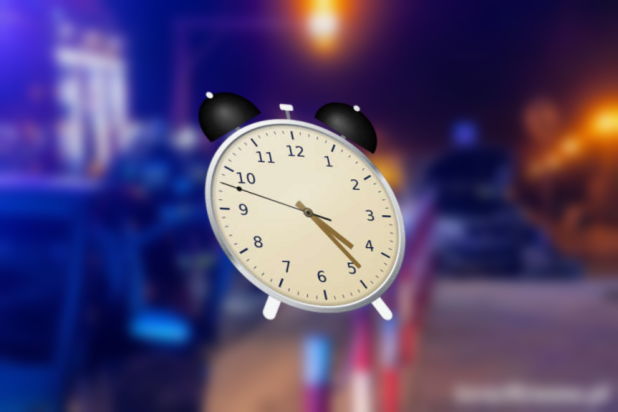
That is 4.23.48
